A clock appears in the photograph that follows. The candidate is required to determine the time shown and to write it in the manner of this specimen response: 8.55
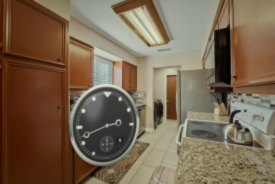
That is 2.42
